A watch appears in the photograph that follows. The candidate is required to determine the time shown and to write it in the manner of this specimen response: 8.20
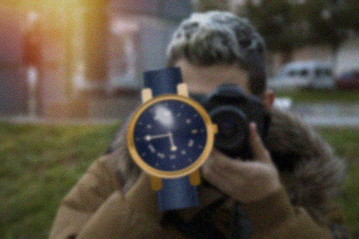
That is 5.45
